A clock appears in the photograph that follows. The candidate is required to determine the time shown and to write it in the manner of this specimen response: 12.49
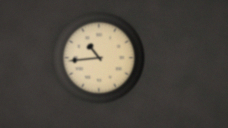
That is 10.44
